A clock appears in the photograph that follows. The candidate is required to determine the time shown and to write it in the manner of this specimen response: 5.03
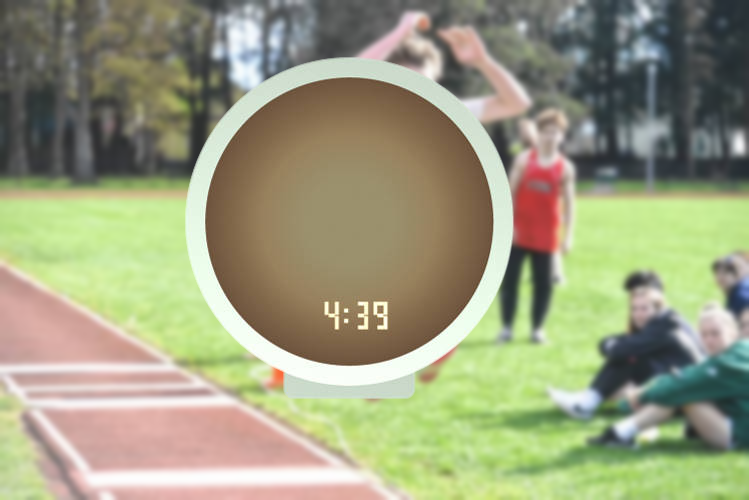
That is 4.39
